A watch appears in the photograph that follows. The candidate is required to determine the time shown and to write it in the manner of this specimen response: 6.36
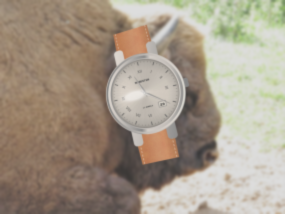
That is 11.21
